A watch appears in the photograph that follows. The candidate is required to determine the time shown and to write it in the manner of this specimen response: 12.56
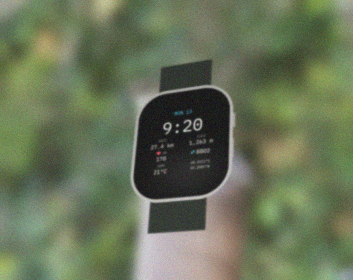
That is 9.20
